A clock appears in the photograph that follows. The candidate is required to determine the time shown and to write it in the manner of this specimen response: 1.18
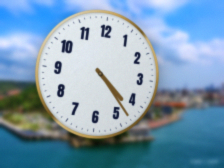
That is 4.23
